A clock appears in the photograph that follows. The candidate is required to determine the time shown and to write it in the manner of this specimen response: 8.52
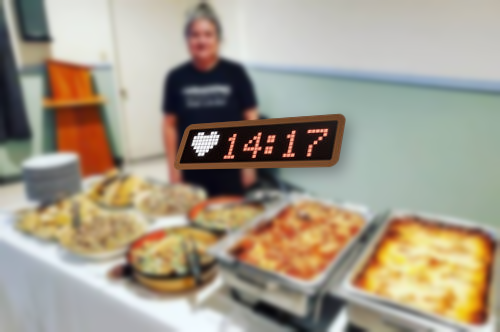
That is 14.17
